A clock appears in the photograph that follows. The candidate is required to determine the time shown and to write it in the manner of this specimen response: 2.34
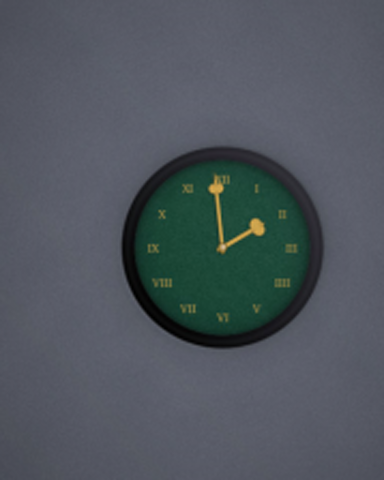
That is 1.59
